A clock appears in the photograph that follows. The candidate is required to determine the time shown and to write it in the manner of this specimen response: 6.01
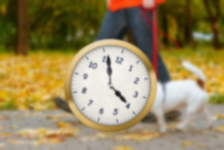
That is 3.56
